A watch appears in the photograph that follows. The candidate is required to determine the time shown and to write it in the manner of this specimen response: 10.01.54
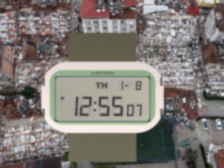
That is 12.55.07
